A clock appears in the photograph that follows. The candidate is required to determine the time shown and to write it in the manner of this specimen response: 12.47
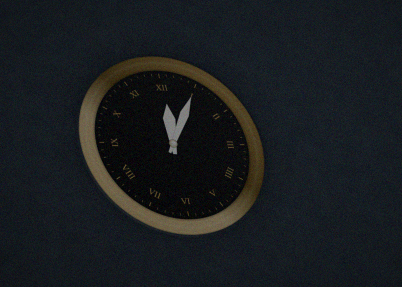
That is 12.05
